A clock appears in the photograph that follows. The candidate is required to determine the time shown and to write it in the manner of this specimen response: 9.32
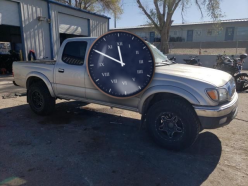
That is 11.50
